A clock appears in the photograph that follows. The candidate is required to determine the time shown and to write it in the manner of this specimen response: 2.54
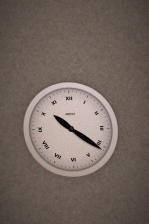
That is 10.21
